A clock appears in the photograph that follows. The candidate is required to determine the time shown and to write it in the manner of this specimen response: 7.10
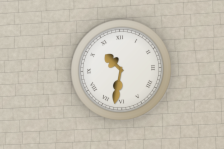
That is 10.32
